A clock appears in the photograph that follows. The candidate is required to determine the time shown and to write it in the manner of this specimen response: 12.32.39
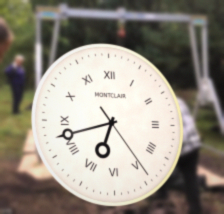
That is 6.42.24
